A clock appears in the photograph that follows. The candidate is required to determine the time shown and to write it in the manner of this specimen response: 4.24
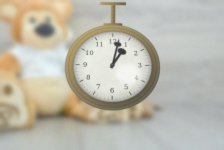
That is 1.02
